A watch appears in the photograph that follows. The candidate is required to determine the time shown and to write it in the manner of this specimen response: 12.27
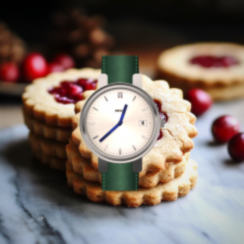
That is 12.38
